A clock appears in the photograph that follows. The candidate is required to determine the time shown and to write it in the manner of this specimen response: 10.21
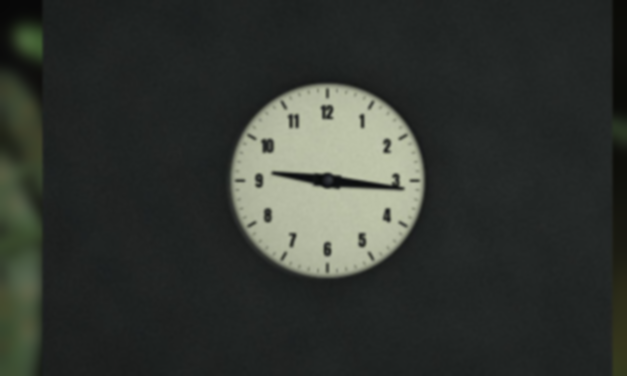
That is 9.16
